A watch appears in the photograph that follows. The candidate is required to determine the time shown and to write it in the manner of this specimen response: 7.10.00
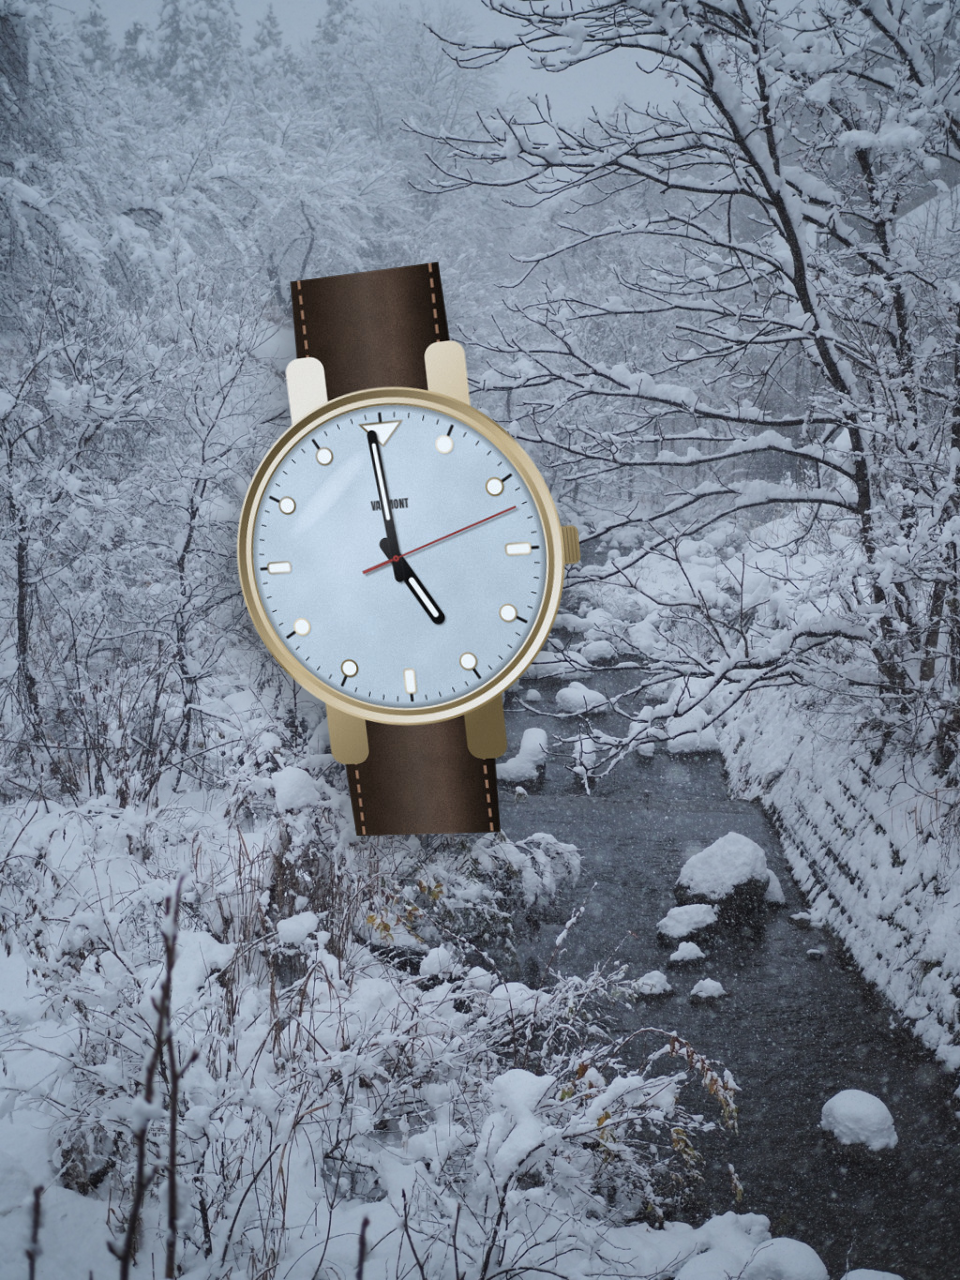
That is 4.59.12
